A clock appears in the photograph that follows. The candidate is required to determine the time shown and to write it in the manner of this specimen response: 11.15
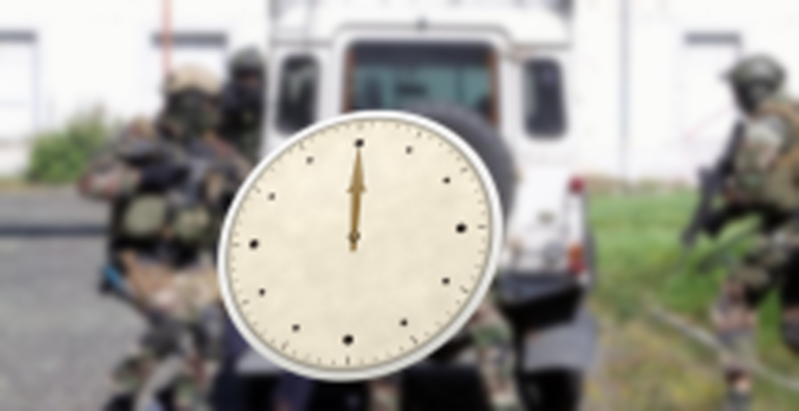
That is 12.00
